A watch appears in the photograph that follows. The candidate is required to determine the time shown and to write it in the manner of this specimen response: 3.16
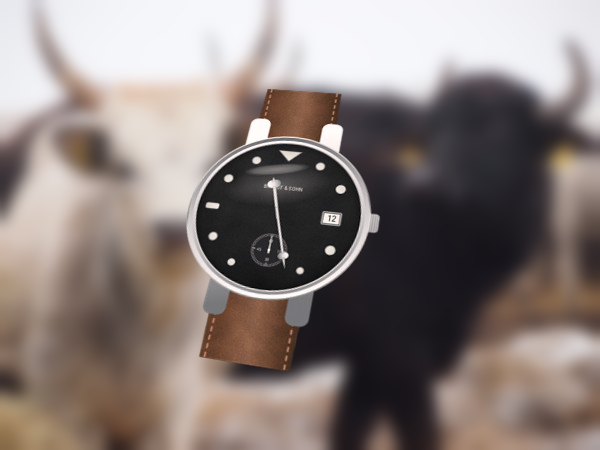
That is 11.27
